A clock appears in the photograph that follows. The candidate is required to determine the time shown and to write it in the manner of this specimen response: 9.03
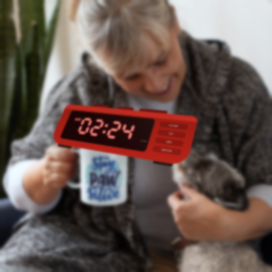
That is 2.24
